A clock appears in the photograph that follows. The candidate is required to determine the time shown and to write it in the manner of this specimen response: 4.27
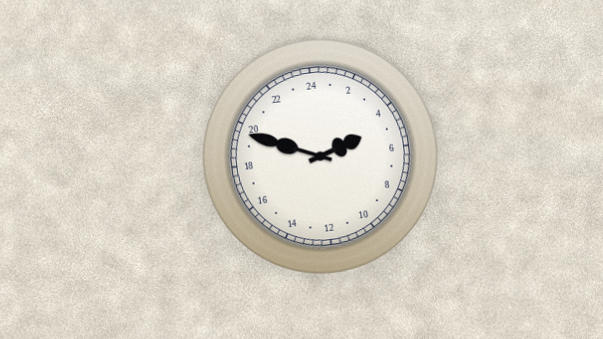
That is 4.49
